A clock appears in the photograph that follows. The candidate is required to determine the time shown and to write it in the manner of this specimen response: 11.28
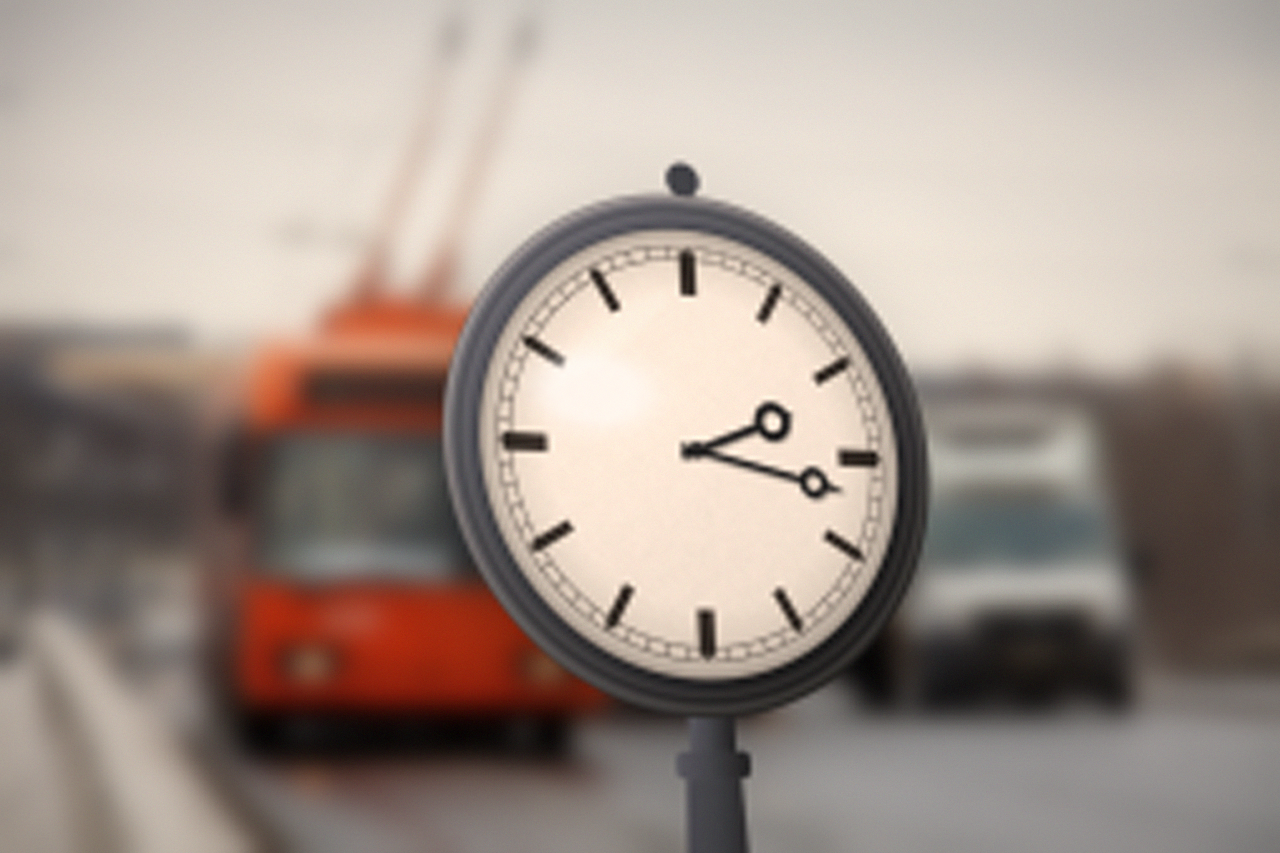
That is 2.17
